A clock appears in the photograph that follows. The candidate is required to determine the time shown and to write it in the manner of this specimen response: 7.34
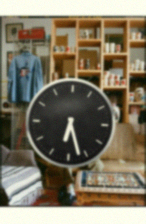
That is 6.27
